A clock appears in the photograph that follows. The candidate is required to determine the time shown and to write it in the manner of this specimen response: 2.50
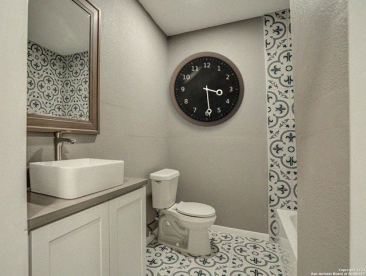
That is 3.29
